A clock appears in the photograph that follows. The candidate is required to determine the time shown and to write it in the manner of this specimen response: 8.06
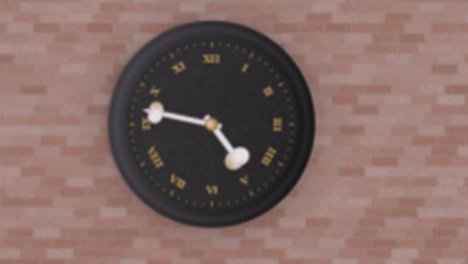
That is 4.47
